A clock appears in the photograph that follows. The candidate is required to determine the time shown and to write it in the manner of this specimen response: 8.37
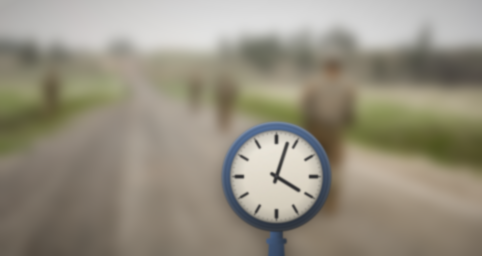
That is 4.03
